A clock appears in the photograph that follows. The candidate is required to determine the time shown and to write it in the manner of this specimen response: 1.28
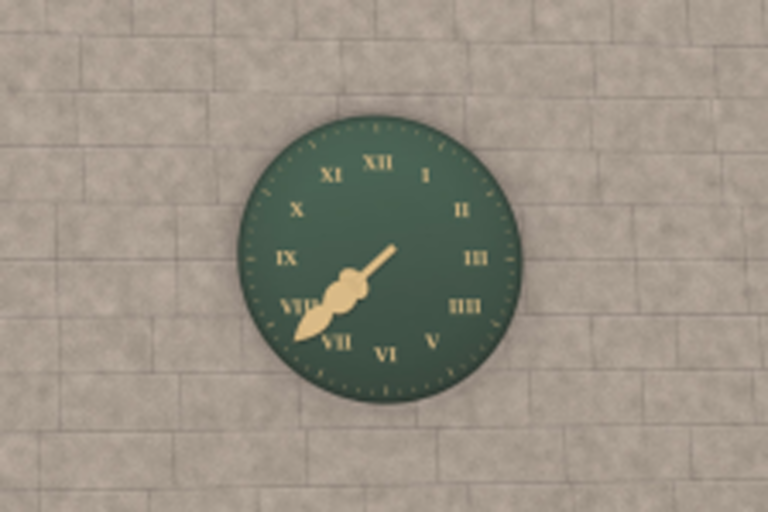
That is 7.38
